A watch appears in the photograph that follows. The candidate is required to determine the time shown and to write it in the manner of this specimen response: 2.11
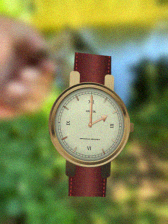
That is 2.00
